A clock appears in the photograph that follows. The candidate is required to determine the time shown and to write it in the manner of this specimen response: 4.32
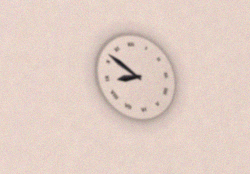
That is 8.52
